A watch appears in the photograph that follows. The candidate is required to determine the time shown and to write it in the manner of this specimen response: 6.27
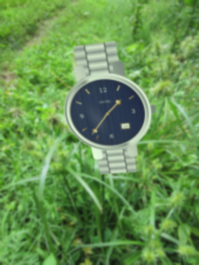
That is 1.37
